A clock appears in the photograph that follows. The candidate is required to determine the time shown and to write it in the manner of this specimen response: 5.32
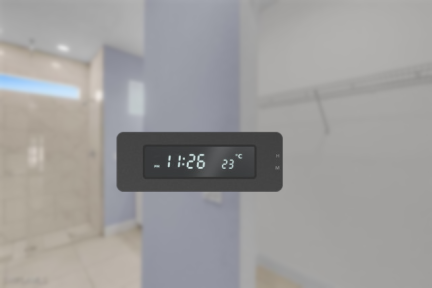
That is 11.26
